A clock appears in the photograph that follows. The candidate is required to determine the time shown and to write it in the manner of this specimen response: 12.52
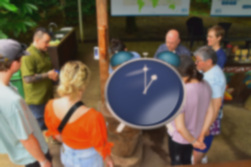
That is 1.00
